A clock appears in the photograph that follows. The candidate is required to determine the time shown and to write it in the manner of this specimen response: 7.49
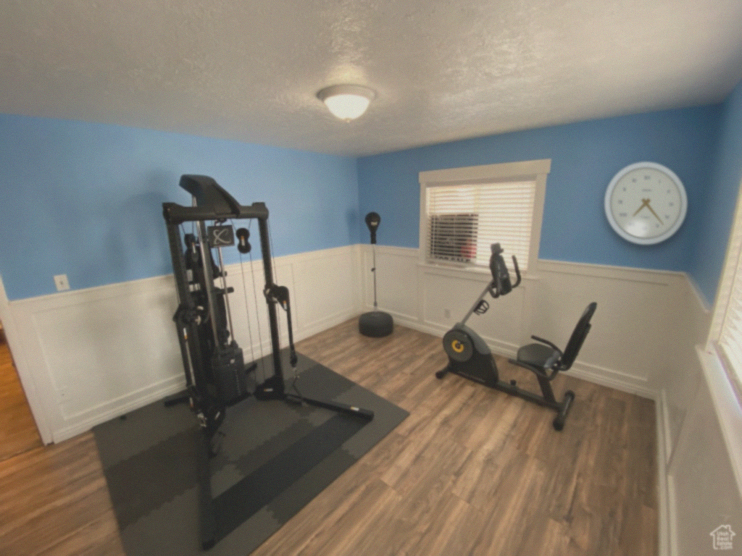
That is 7.23
